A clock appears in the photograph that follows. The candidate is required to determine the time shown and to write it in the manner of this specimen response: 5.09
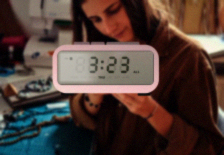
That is 3.23
